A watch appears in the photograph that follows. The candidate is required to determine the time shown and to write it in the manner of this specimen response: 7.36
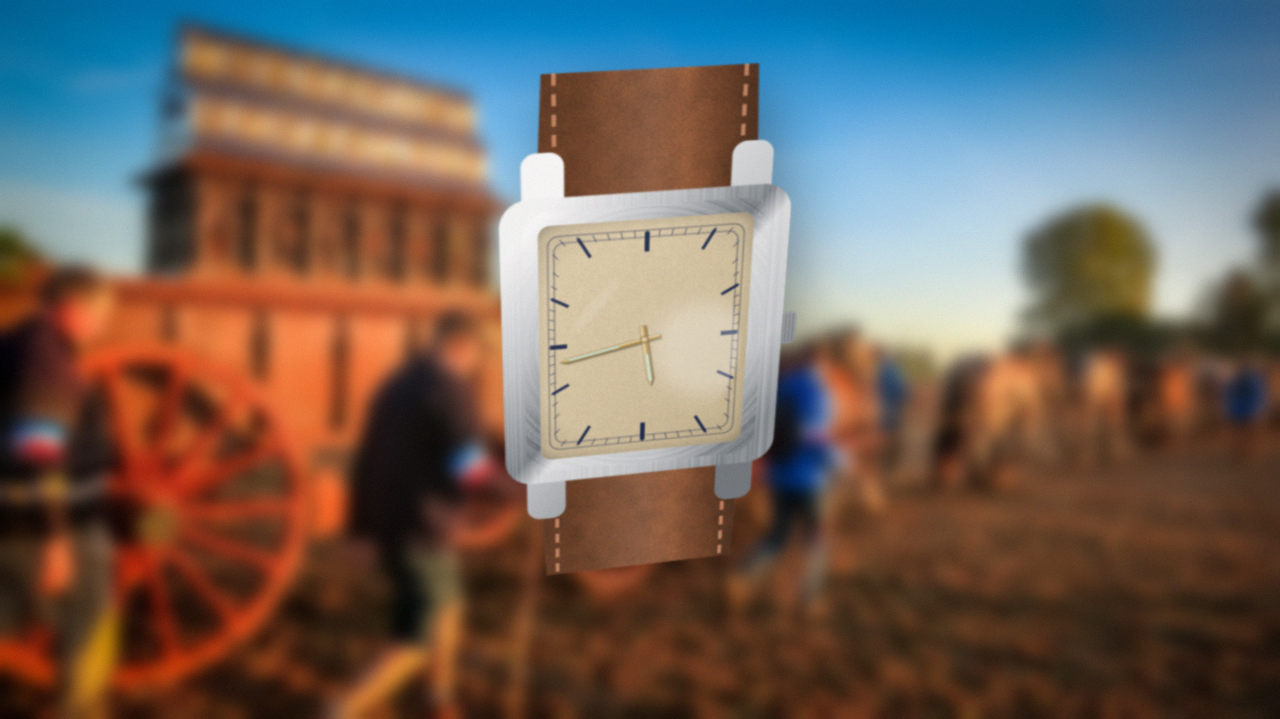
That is 5.43
